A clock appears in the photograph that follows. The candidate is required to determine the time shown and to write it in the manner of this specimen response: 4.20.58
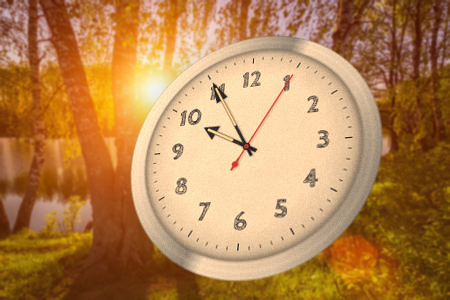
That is 9.55.05
